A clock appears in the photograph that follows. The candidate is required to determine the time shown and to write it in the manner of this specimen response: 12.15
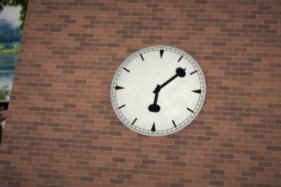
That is 6.08
